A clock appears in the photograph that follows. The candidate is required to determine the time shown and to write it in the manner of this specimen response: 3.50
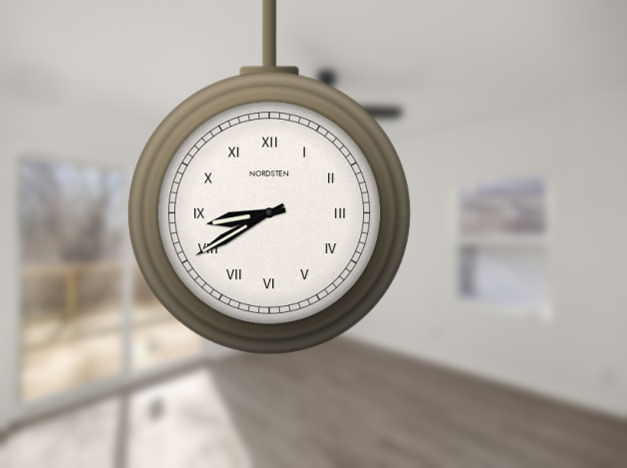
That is 8.40
